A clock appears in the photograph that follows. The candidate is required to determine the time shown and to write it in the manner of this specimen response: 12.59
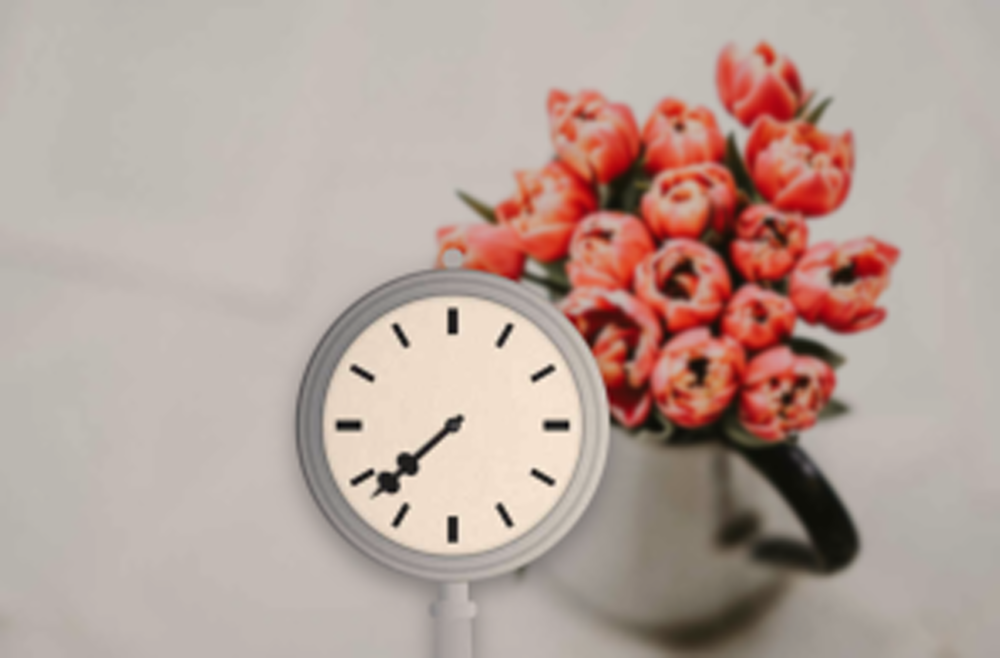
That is 7.38
